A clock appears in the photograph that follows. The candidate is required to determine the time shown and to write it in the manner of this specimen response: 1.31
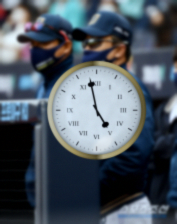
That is 4.58
